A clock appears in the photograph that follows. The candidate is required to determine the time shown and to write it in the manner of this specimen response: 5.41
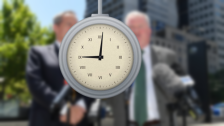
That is 9.01
